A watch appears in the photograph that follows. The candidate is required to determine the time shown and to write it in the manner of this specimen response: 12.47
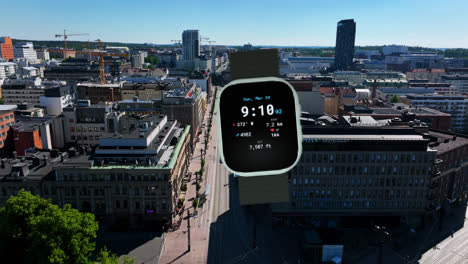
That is 9.10
